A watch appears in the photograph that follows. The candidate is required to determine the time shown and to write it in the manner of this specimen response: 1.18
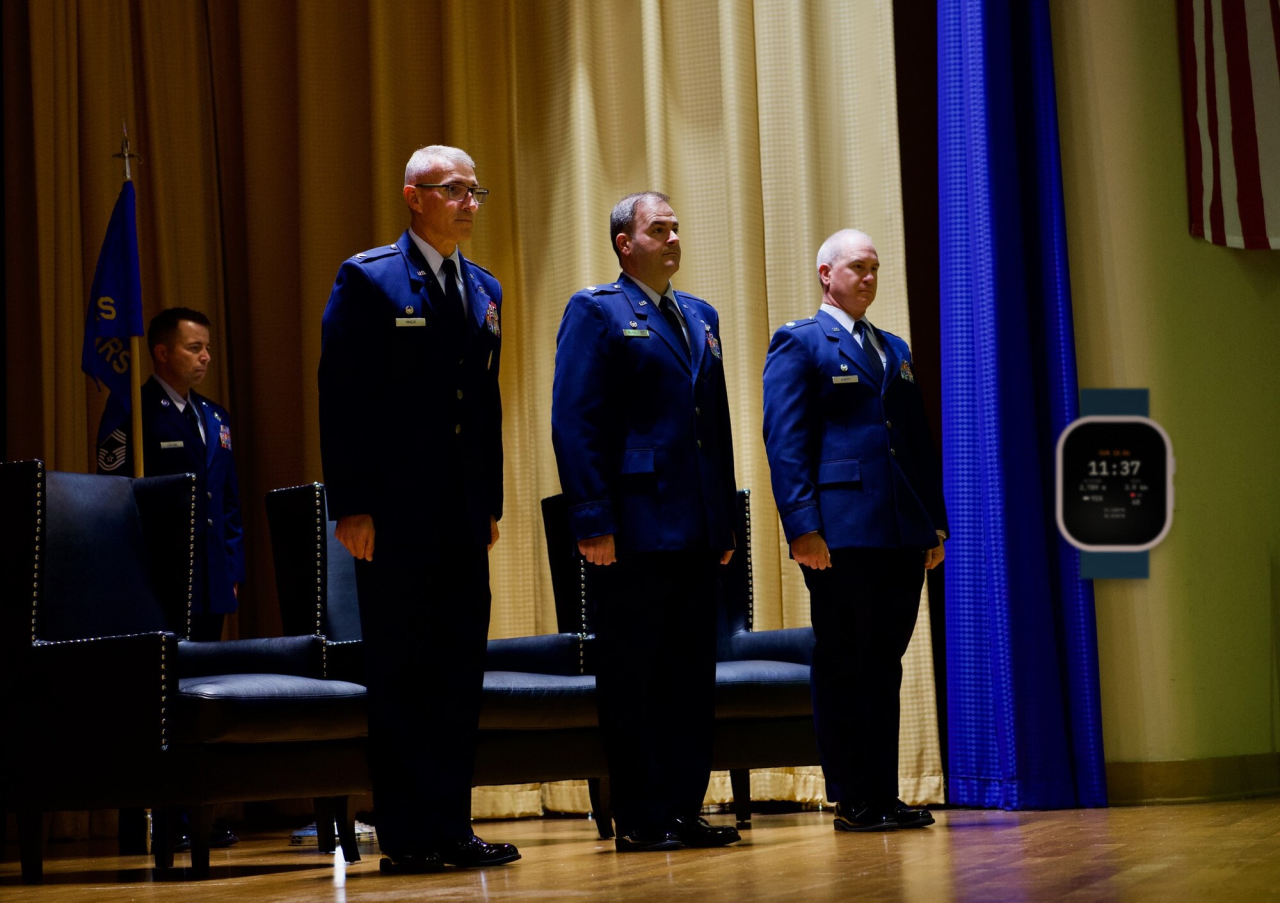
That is 11.37
